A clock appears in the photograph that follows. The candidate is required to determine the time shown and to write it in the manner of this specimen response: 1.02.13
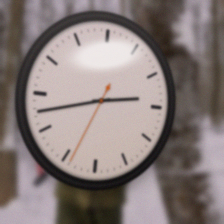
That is 2.42.34
